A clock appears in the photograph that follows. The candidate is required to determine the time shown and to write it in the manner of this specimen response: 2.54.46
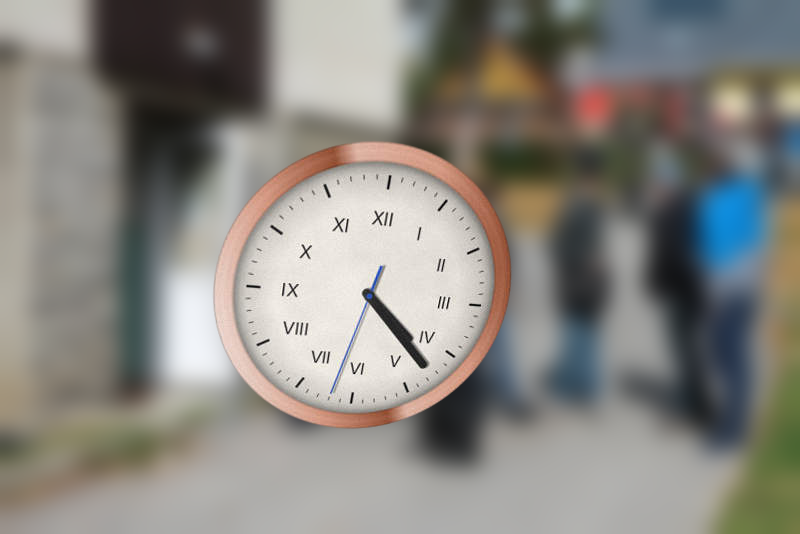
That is 4.22.32
